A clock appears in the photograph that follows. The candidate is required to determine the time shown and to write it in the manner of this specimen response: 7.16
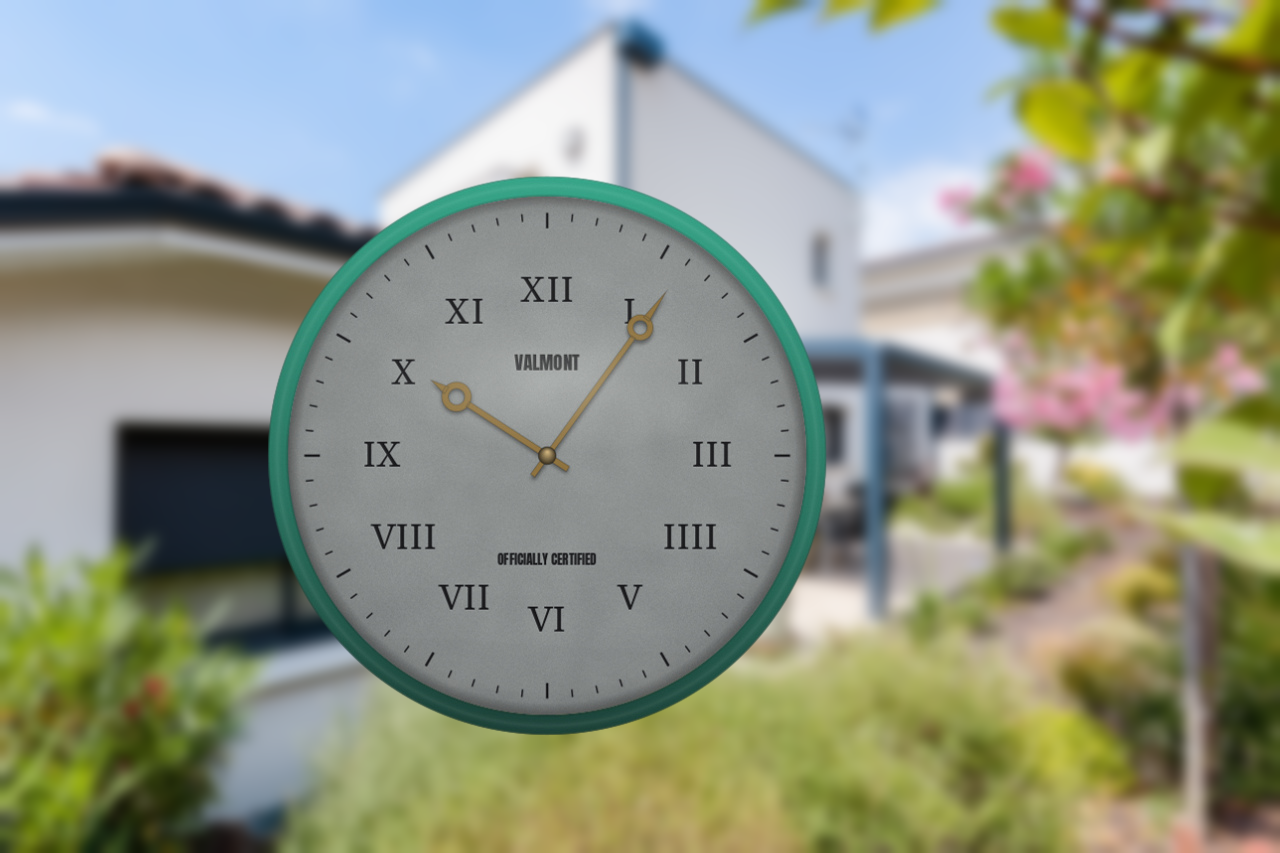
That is 10.06
